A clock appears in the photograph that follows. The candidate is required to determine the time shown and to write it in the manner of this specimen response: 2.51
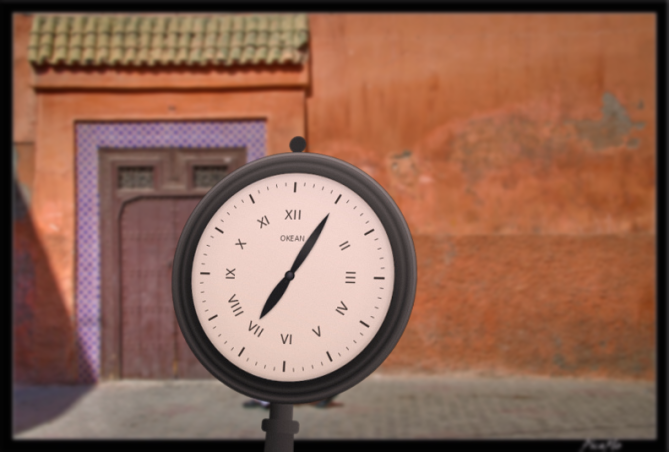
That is 7.05
